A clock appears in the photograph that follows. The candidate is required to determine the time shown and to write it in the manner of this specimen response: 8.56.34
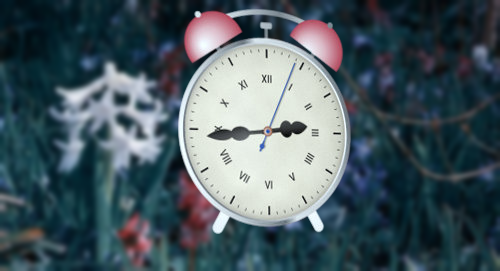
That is 2.44.04
